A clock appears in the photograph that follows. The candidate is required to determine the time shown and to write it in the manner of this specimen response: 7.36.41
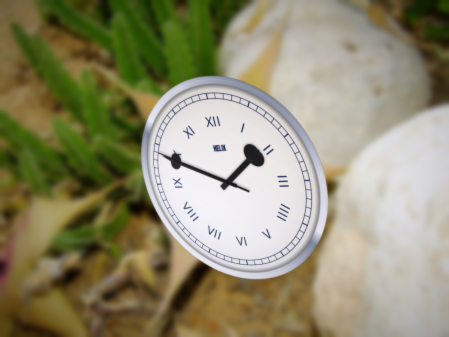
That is 1.48.49
